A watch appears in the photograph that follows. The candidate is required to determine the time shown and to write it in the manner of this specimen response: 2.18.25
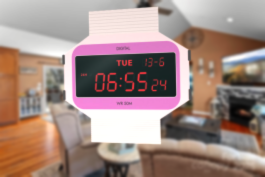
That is 6.55.24
